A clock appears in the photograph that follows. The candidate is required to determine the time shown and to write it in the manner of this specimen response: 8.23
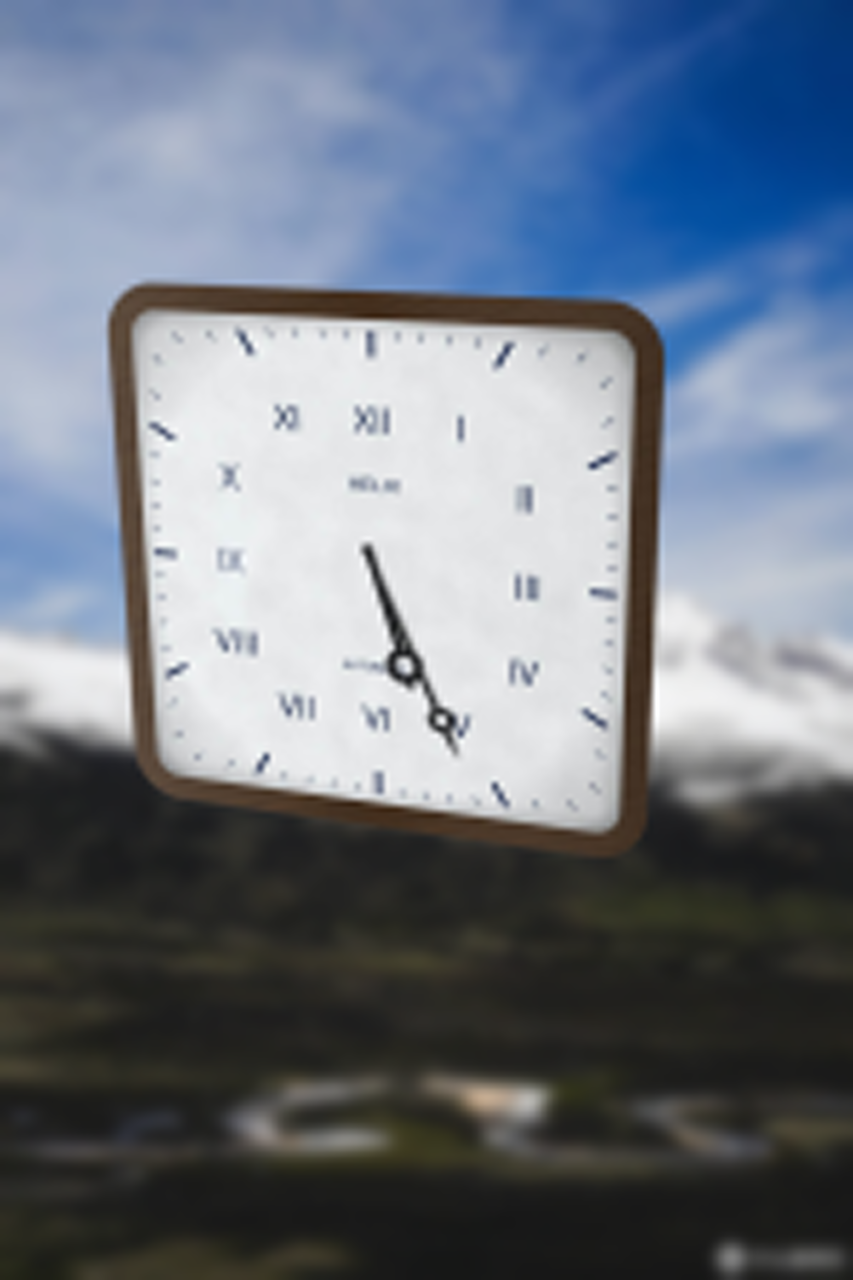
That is 5.26
